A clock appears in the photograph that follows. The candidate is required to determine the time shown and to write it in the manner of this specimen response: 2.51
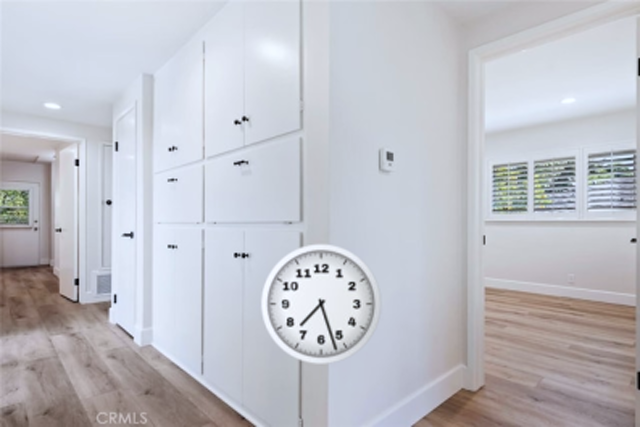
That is 7.27
